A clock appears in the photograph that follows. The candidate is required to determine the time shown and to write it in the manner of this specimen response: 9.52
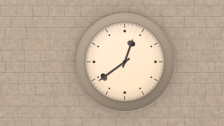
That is 12.39
